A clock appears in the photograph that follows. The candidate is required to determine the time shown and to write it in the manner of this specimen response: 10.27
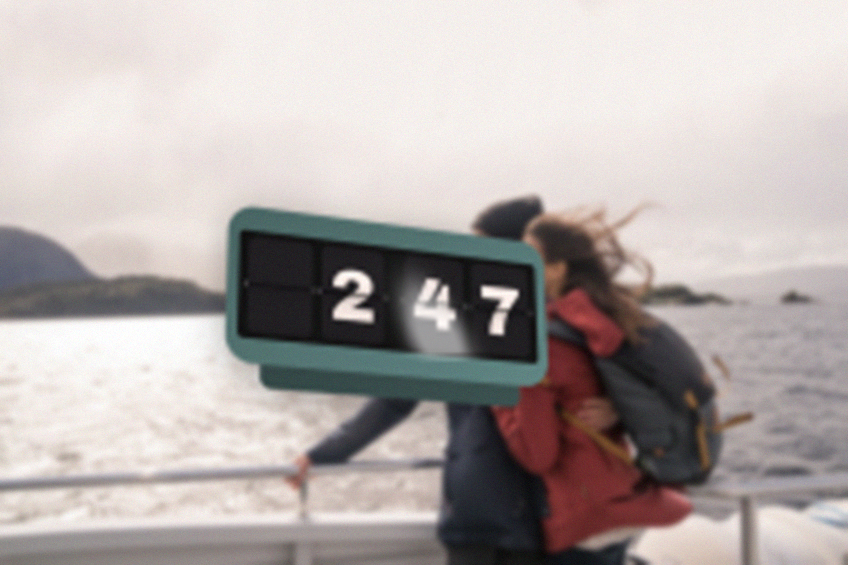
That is 2.47
